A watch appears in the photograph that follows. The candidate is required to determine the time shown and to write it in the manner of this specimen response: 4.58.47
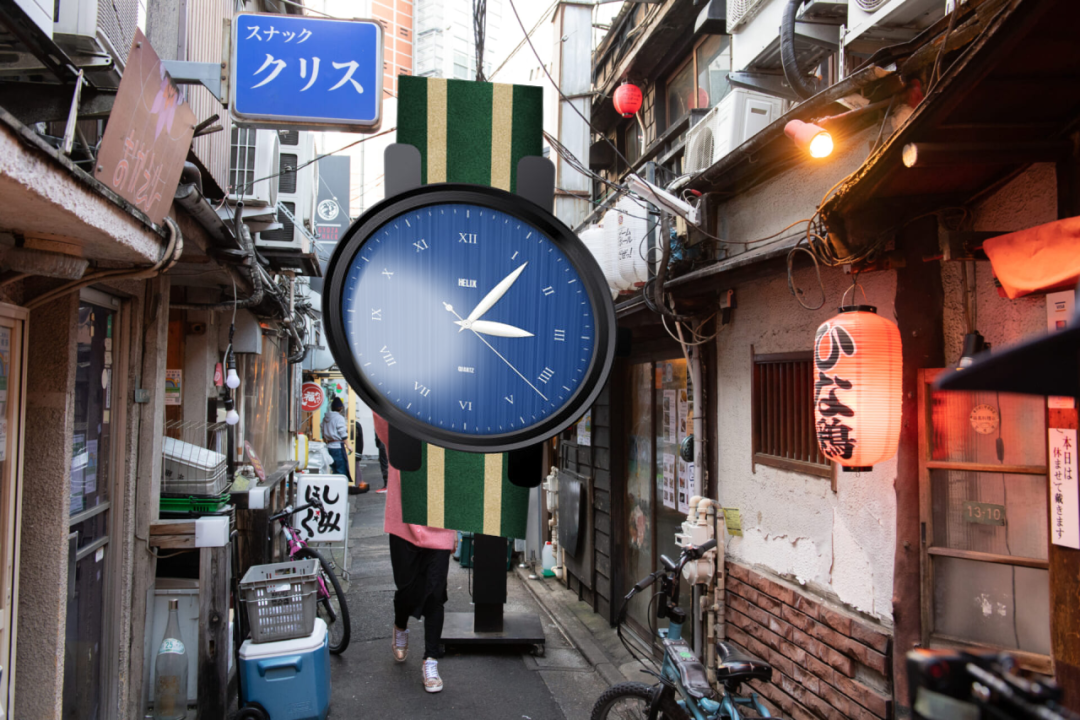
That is 3.06.22
